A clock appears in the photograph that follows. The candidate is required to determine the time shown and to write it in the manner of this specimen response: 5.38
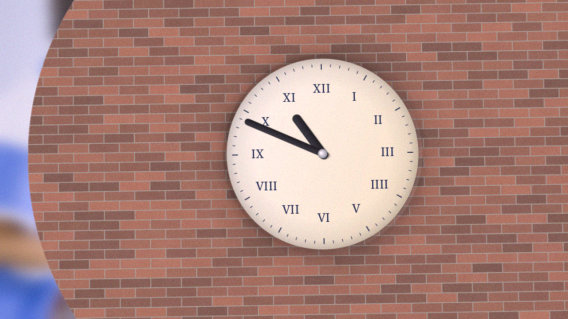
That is 10.49
